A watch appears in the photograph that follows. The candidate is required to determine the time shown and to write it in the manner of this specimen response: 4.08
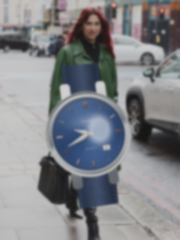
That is 9.41
